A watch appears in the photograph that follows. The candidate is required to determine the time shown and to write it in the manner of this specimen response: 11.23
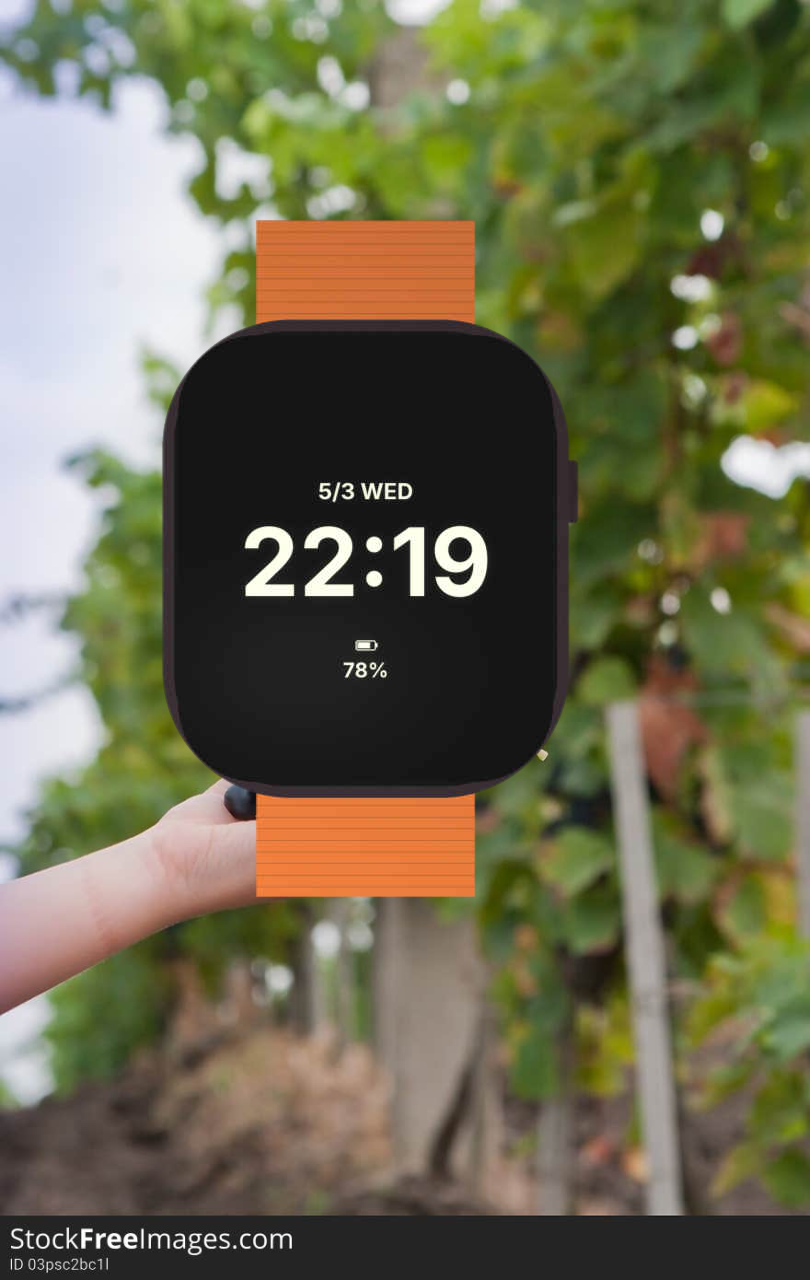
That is 22.19
